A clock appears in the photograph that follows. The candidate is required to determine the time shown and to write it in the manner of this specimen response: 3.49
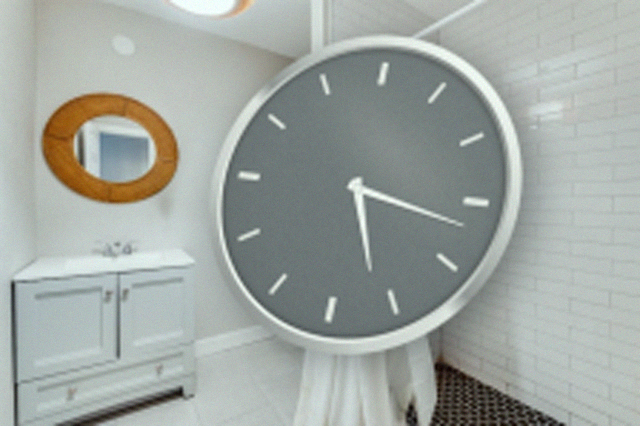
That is 5.17
